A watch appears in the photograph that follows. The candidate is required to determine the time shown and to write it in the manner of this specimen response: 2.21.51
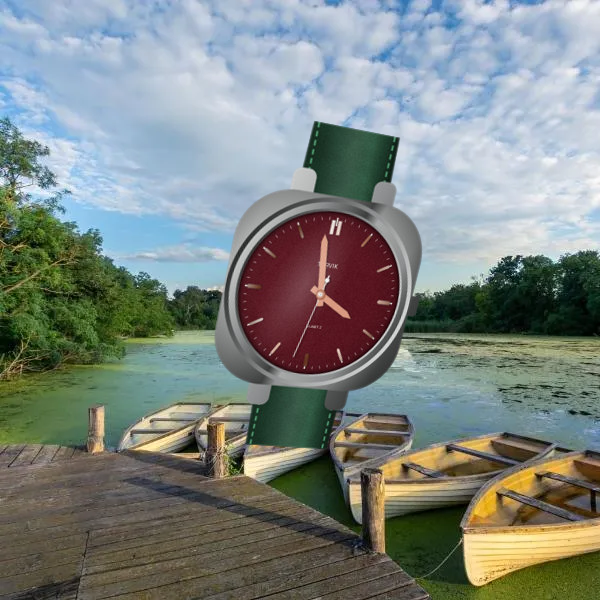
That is 3.58.32
